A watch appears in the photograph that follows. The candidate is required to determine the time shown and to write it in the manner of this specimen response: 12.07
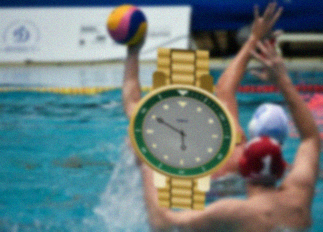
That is 5.50
